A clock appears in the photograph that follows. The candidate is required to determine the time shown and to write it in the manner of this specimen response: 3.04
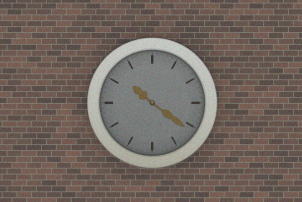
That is 10.21
